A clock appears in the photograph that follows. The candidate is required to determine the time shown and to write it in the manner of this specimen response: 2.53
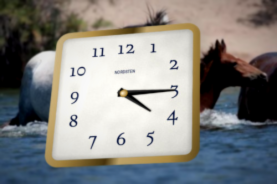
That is 4.15
